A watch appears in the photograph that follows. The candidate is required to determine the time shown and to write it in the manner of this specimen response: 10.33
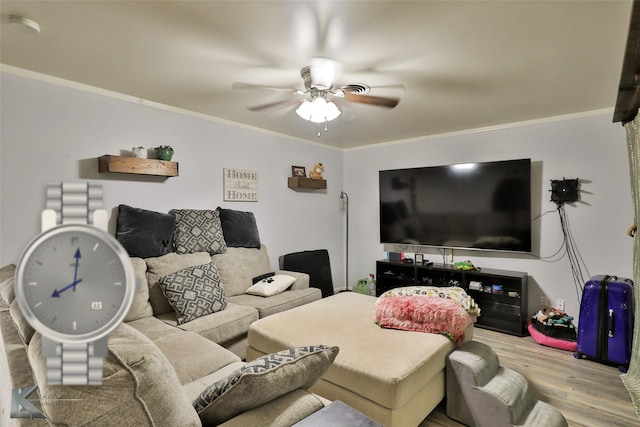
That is 8.01
